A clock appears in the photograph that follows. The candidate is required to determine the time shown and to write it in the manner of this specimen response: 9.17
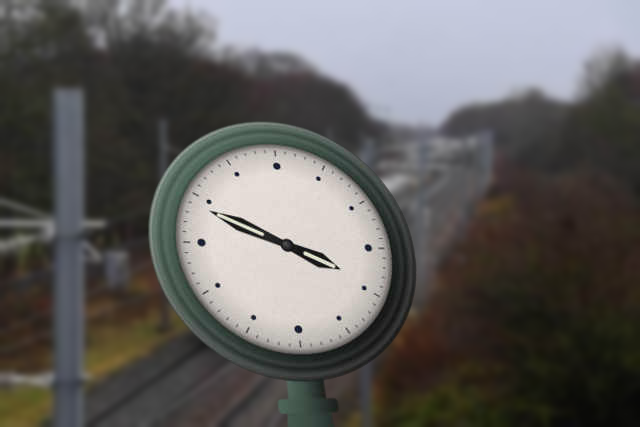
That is 3.49
